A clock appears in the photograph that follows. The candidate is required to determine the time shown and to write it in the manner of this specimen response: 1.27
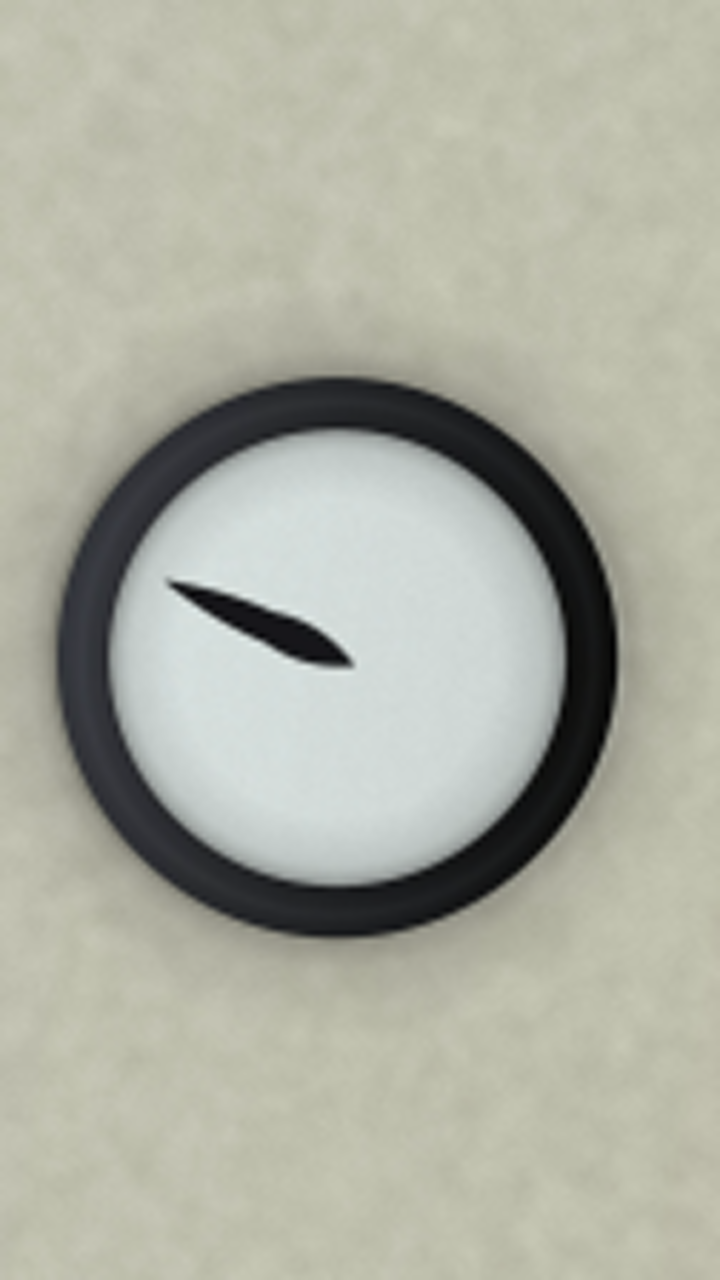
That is 9.49
